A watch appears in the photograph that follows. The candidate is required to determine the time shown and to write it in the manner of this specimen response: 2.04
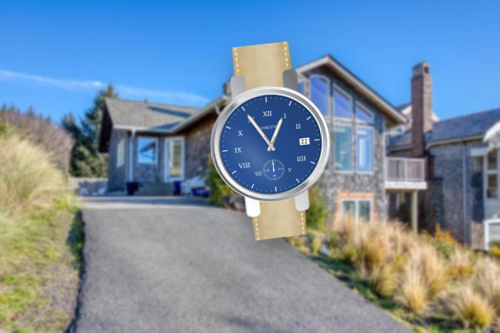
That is 12.55
